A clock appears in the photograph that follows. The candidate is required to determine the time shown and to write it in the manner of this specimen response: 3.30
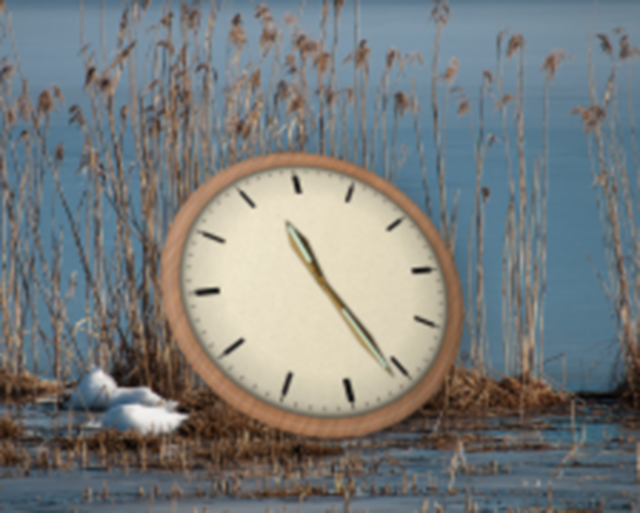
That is 11.26
